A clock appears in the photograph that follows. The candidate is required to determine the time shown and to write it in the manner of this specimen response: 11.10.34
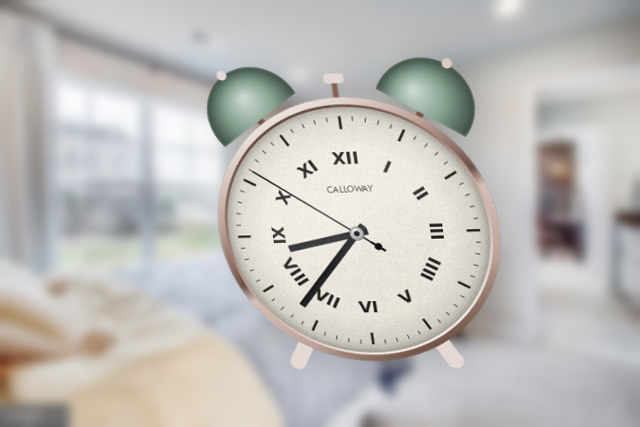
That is 8.36.51
